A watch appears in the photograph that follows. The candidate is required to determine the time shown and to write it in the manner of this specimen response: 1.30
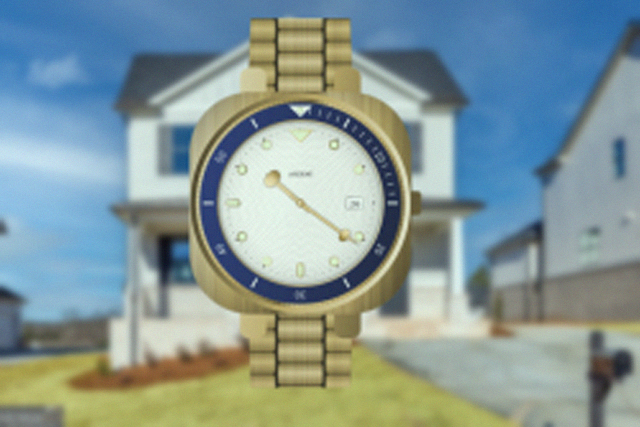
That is 10.21
